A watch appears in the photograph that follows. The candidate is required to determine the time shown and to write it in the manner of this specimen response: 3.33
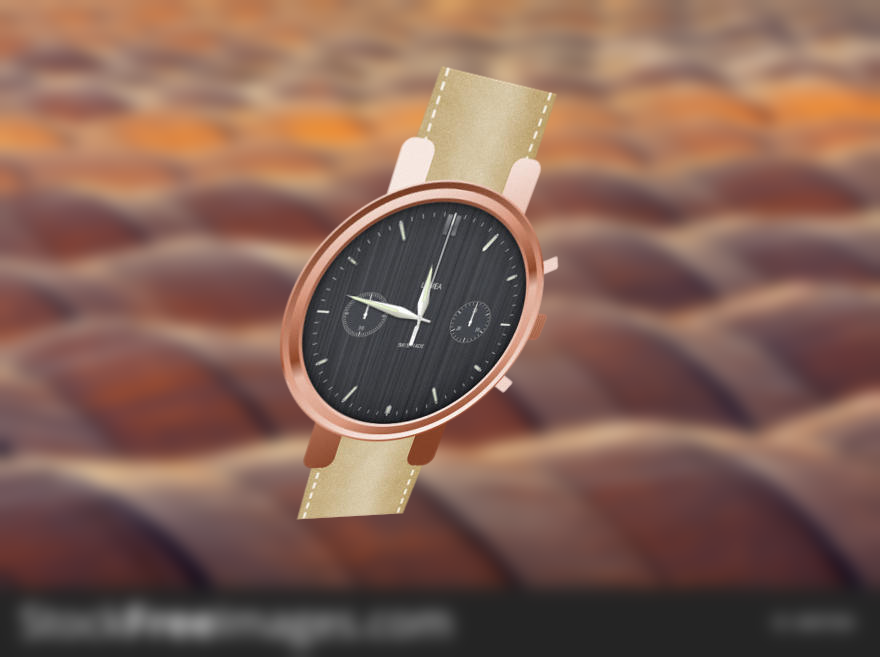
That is 11.47
